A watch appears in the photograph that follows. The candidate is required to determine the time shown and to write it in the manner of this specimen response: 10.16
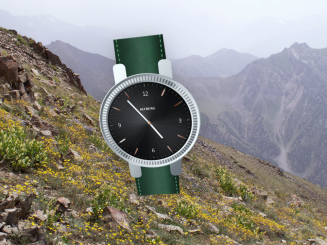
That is 4.54
